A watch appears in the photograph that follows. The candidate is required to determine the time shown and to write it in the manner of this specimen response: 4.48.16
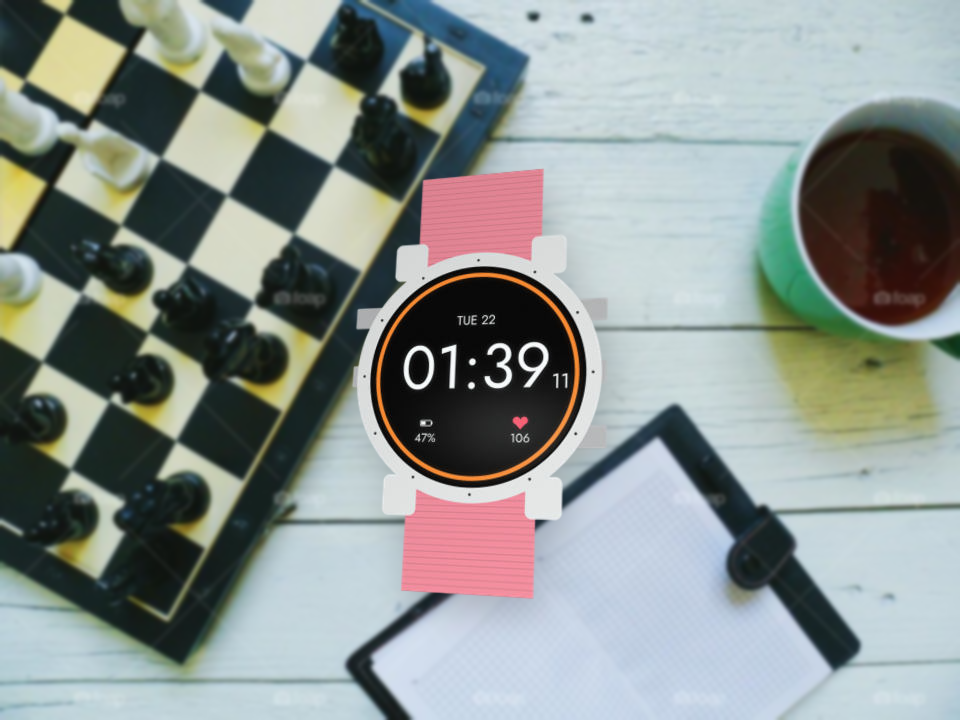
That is 1.39.11
